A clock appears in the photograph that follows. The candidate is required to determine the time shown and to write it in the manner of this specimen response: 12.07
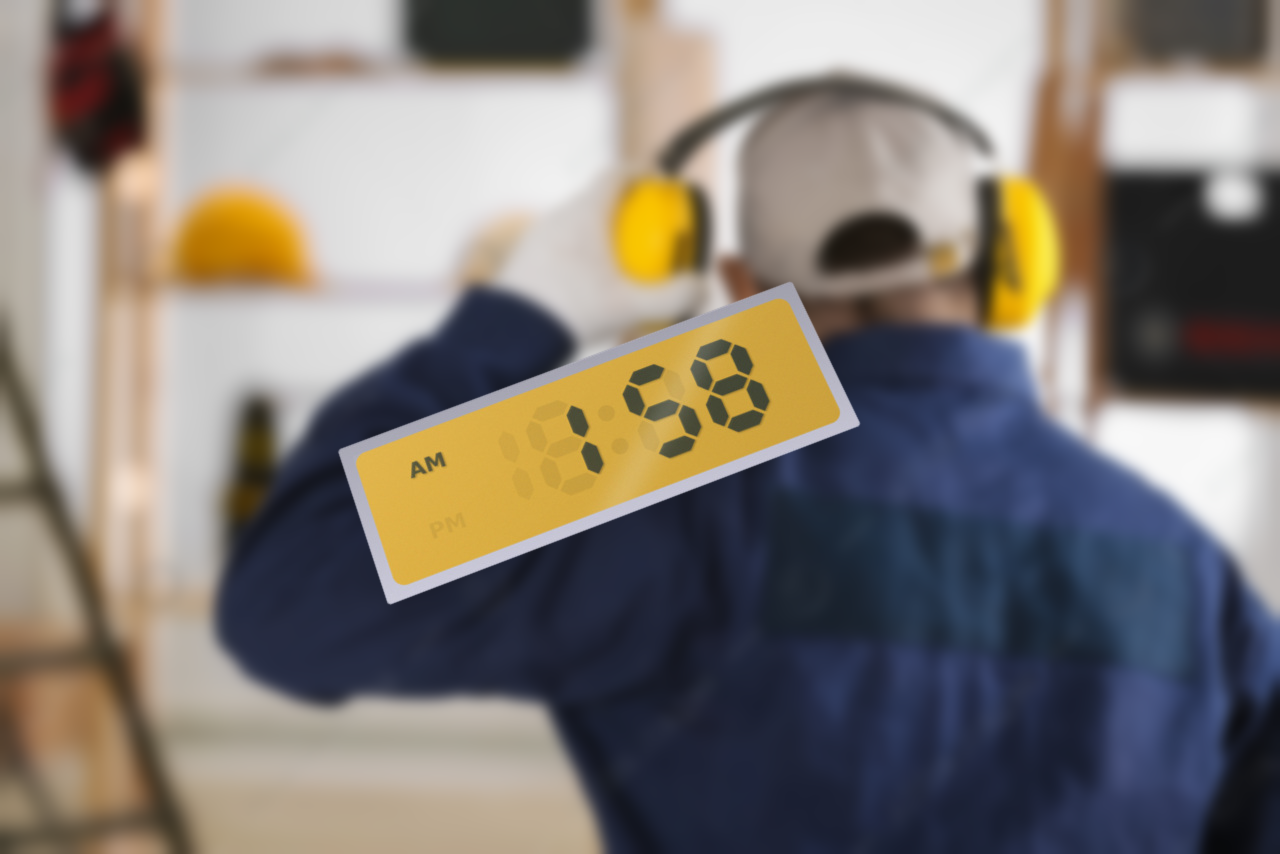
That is 1.58
